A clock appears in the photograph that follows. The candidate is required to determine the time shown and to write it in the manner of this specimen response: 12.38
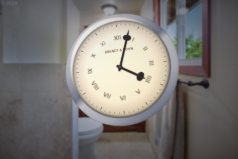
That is 4.03
